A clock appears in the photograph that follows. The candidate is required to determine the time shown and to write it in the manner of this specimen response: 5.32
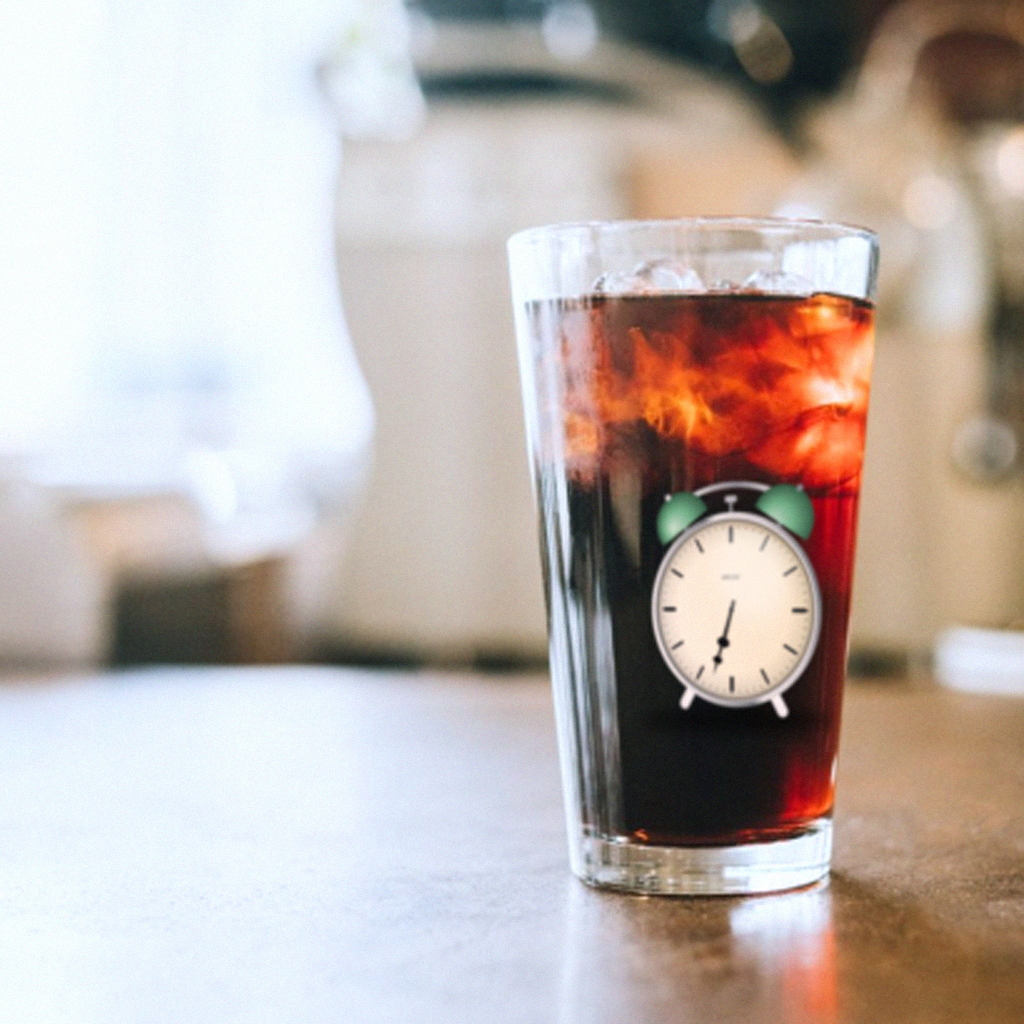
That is 6.33
